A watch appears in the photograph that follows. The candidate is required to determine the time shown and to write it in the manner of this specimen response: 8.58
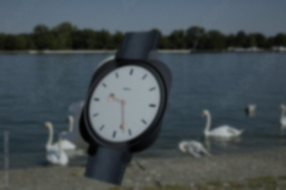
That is 9.27
